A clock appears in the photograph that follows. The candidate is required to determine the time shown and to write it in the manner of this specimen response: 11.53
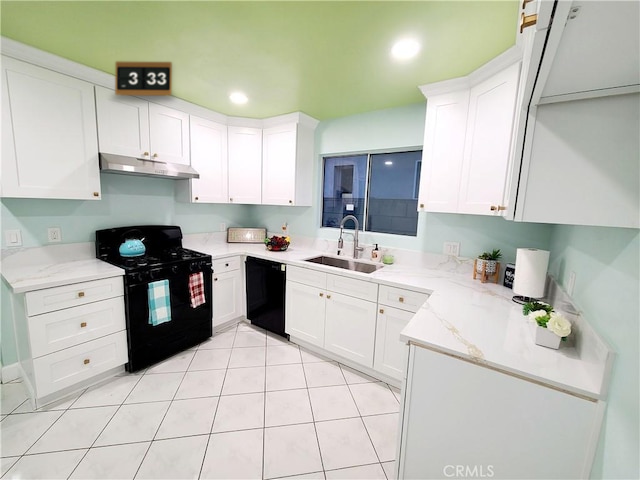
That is 3.33
